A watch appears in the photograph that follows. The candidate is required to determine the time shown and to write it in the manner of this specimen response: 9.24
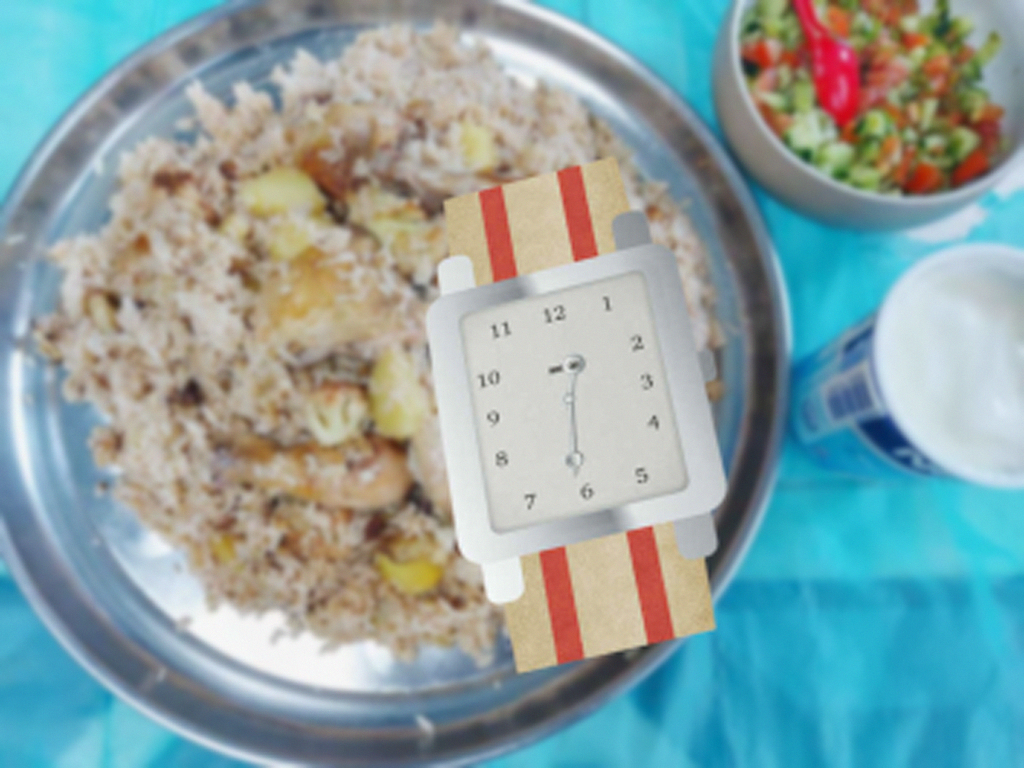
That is 12.31
